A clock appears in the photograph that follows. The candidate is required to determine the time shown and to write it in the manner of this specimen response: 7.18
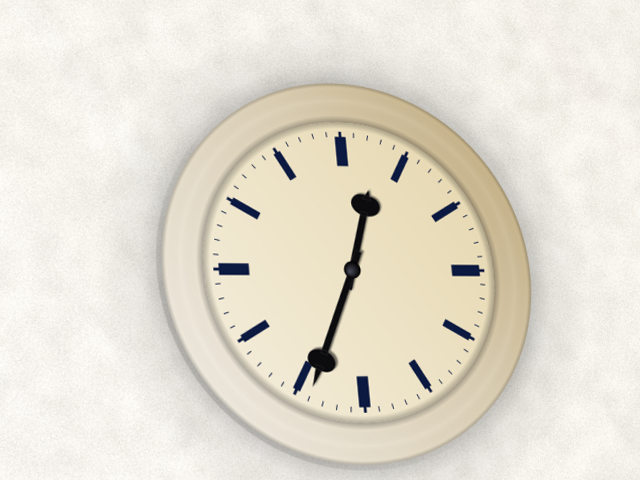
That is 12.34
